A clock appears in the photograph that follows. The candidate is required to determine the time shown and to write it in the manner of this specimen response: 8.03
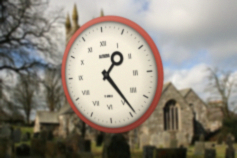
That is 1.24
